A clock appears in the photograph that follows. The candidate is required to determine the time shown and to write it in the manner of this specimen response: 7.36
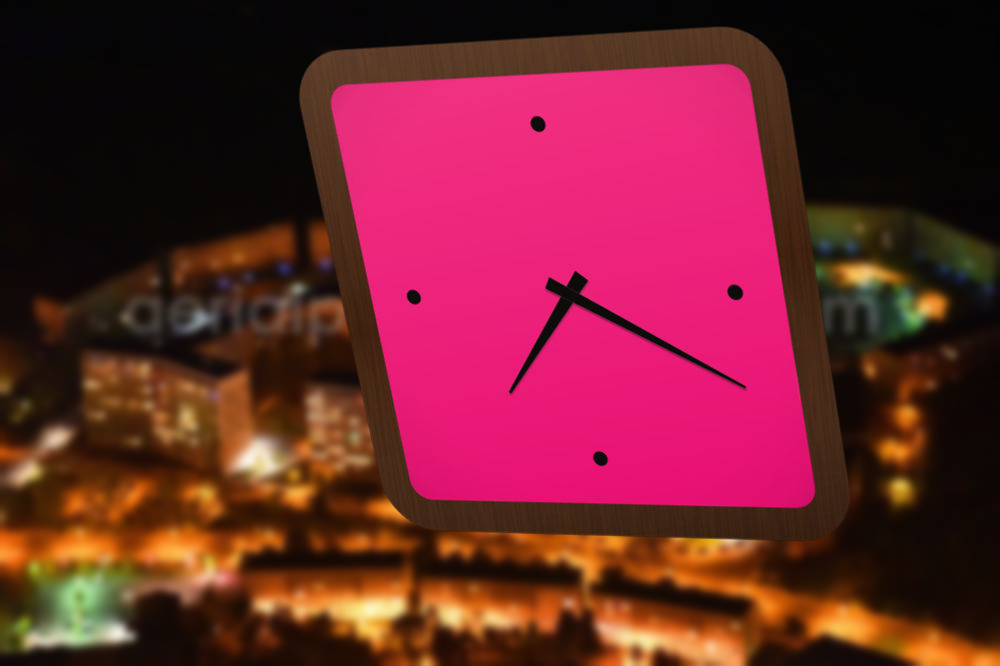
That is 7.20
